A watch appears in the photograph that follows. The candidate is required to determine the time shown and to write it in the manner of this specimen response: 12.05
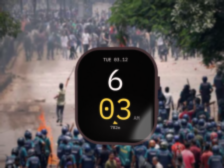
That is 6.03
